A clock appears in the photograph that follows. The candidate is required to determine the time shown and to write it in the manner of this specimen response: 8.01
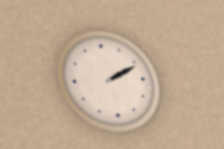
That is 2.11
